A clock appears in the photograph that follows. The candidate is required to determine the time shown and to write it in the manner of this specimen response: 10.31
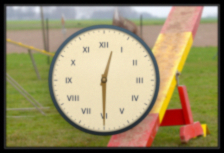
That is 12.30
